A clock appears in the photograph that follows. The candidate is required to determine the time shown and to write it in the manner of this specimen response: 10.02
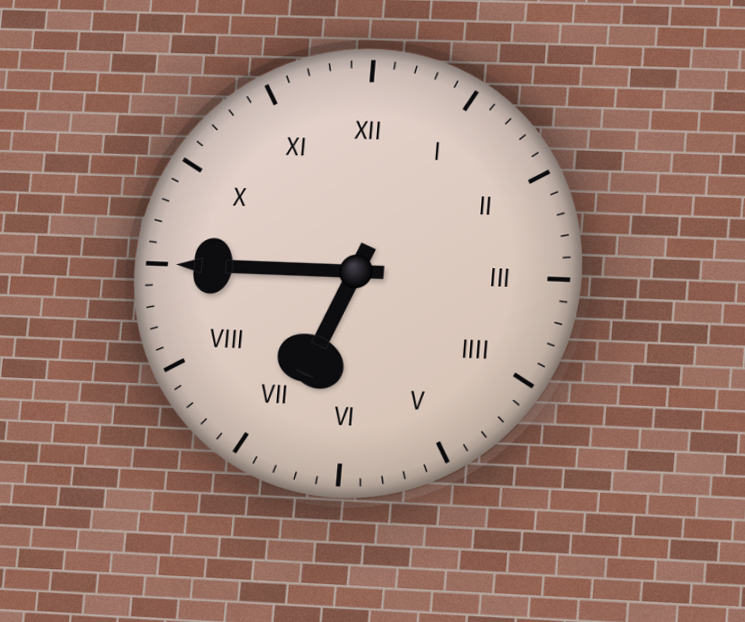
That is 6.45
